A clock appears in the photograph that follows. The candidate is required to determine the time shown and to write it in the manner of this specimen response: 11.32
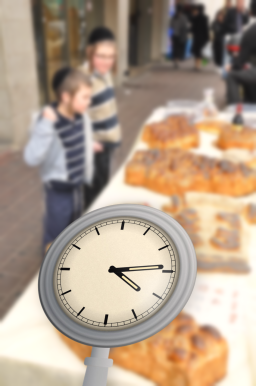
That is 4.14
